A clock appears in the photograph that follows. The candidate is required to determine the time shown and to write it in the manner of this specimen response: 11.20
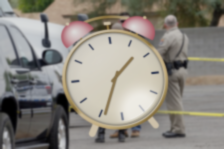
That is 1.34
